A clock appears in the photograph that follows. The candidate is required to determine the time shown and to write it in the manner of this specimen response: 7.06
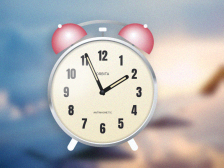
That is 1.56
